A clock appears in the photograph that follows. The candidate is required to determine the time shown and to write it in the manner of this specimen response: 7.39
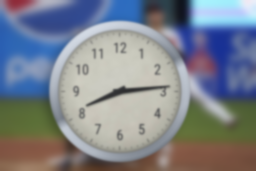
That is 8.14
